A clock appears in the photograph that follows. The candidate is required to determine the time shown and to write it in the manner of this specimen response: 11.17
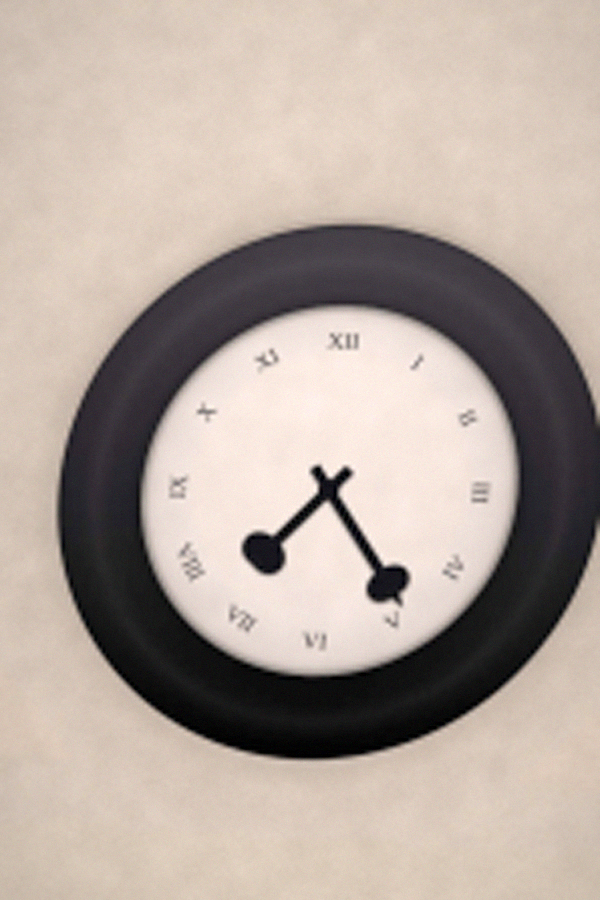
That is 7.24
